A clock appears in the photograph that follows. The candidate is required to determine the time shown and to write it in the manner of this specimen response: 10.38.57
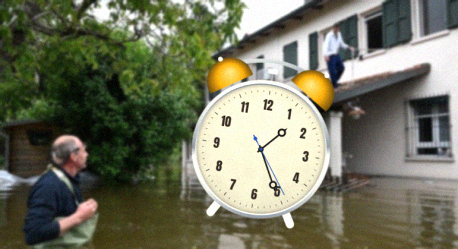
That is 1.25.24
